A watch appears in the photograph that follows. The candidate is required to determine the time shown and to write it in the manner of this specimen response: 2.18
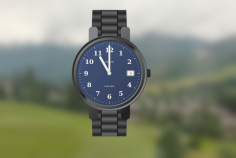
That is 11.00
